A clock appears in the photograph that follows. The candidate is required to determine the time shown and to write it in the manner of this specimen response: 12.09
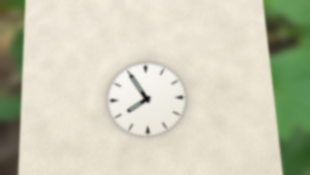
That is 7.55
